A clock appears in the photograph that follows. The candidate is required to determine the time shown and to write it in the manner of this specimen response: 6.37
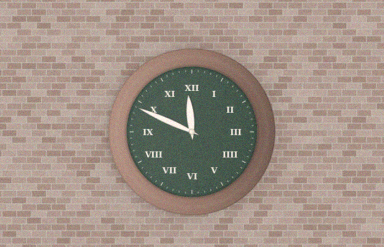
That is 11.49
